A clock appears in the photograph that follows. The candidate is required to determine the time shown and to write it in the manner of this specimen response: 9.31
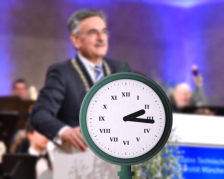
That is 2.16
